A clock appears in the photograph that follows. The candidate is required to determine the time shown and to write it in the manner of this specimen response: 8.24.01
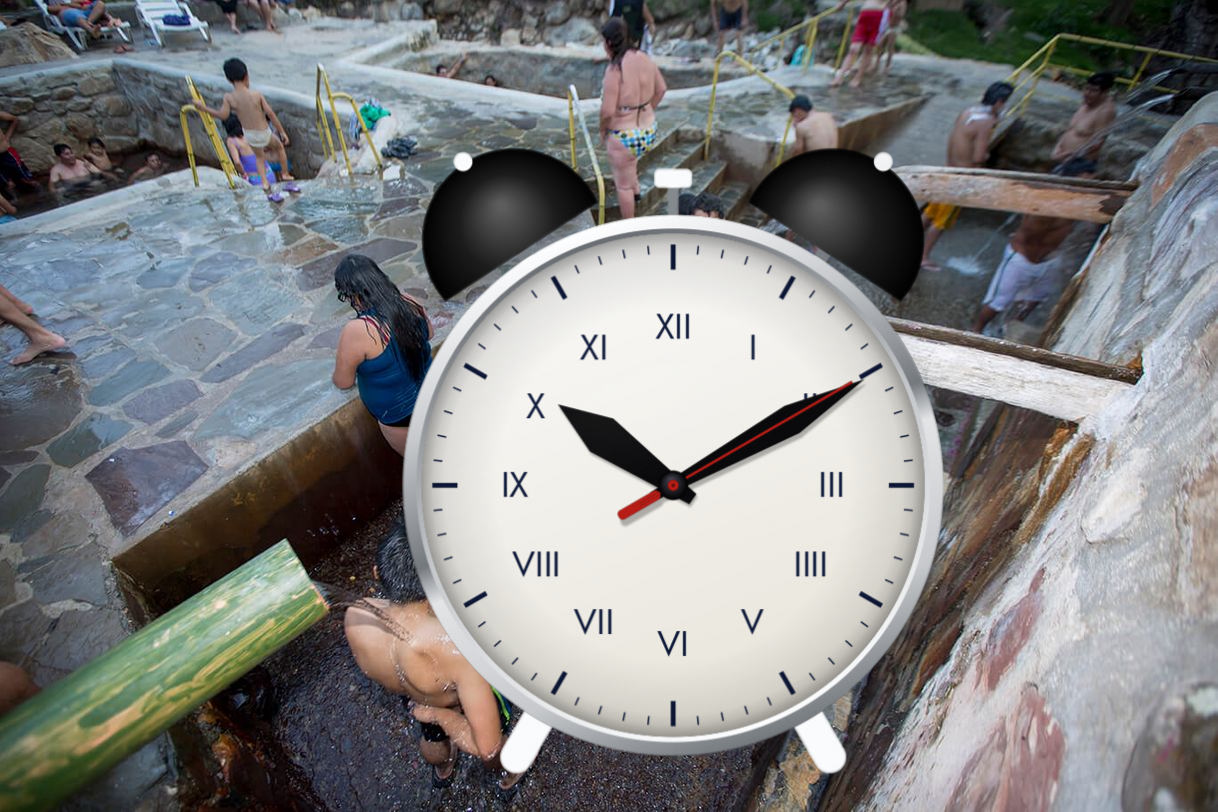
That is 10.10.10
